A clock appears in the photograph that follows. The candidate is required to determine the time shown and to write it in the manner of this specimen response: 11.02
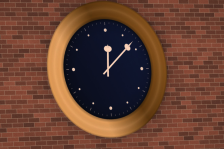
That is 12.08
